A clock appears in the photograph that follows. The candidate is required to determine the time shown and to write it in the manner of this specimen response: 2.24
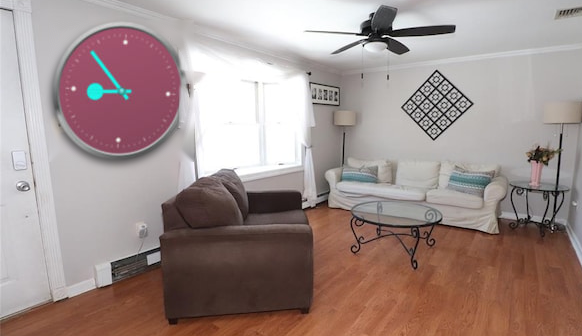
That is 8.53
